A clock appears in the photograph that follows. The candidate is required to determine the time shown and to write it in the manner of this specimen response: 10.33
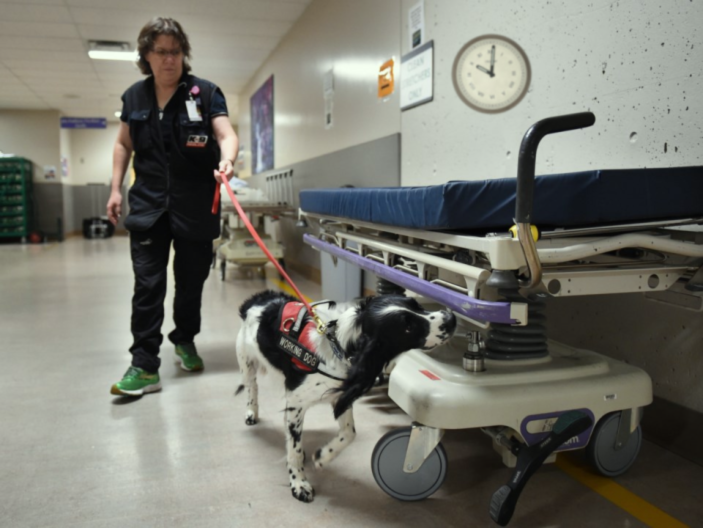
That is 10.01
